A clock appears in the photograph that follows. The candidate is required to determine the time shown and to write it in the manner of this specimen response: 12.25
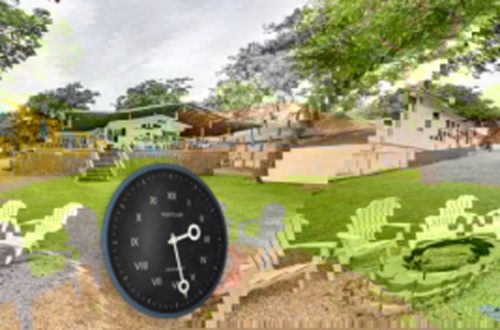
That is 2.28
